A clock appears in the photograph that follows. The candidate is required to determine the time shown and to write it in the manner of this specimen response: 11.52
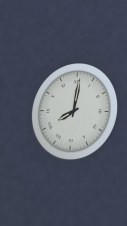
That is 8.01
